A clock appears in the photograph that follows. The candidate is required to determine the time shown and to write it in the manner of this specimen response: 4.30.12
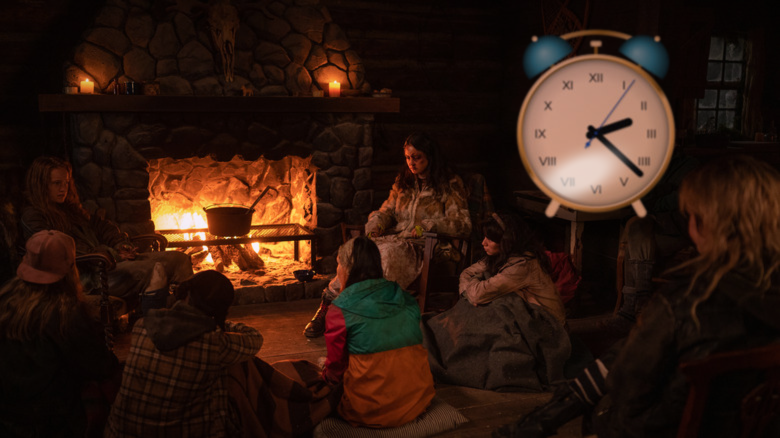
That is 2.22.06
